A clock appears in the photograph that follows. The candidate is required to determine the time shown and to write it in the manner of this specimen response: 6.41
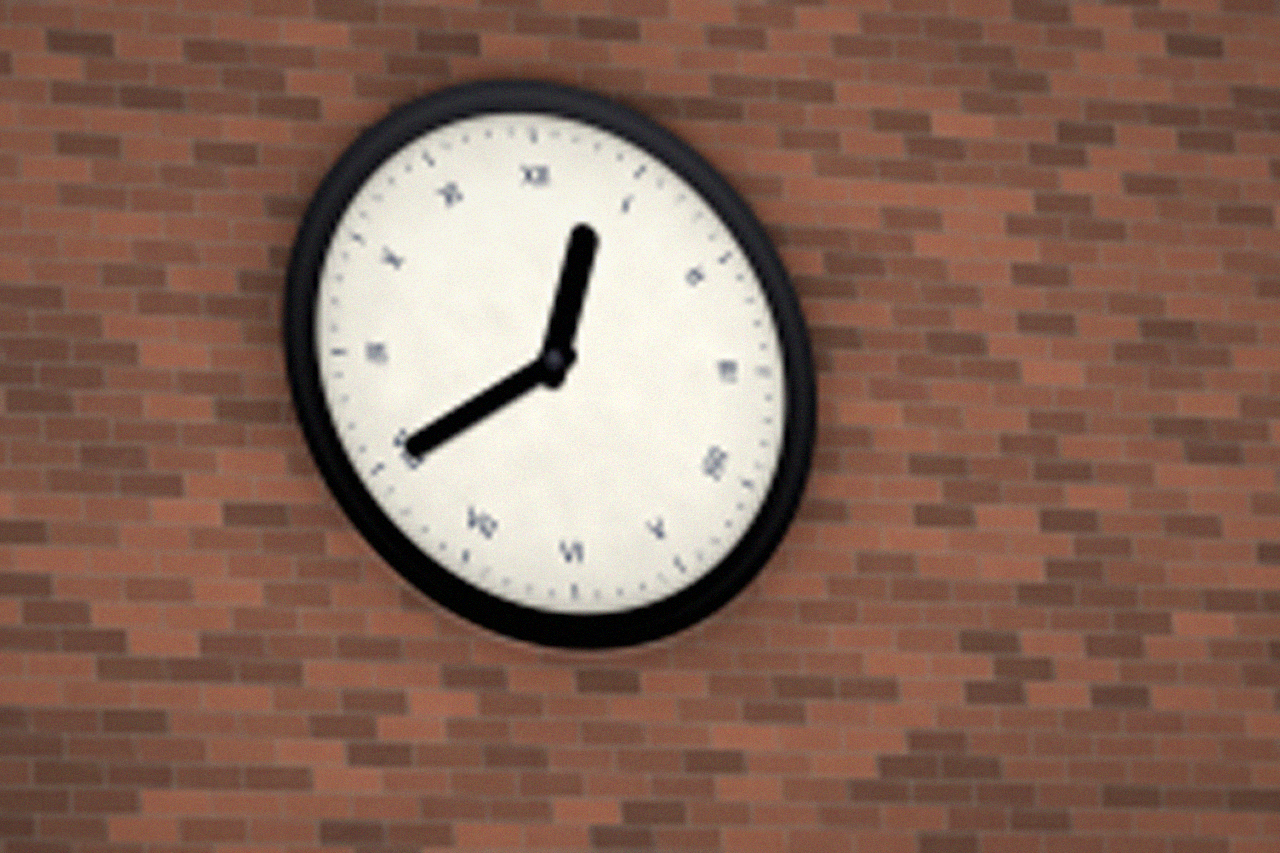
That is 12.40
